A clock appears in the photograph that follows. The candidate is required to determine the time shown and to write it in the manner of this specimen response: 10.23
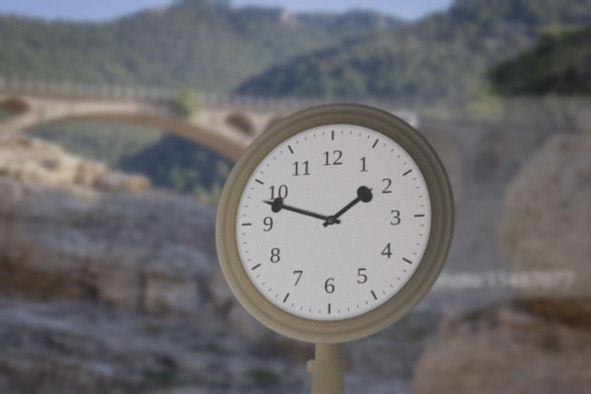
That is 1.48
